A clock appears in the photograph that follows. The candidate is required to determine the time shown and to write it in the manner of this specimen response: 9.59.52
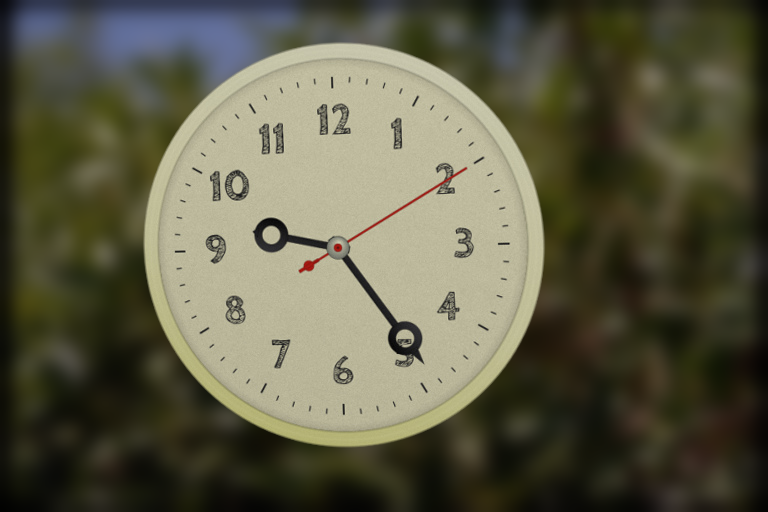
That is 9.24.10
